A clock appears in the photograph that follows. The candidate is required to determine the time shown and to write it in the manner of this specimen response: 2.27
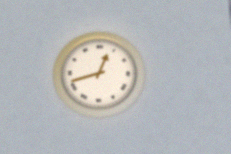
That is 12.42
